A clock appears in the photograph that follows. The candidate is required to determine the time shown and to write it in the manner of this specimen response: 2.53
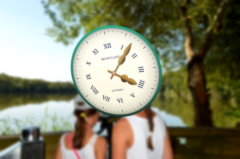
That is 4.07
